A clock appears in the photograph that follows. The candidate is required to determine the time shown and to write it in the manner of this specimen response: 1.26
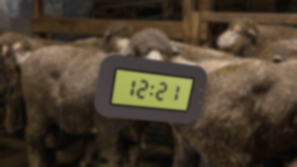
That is 12.21
